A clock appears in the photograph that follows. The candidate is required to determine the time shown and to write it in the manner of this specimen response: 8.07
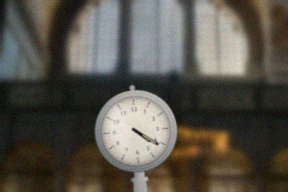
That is 4.21
